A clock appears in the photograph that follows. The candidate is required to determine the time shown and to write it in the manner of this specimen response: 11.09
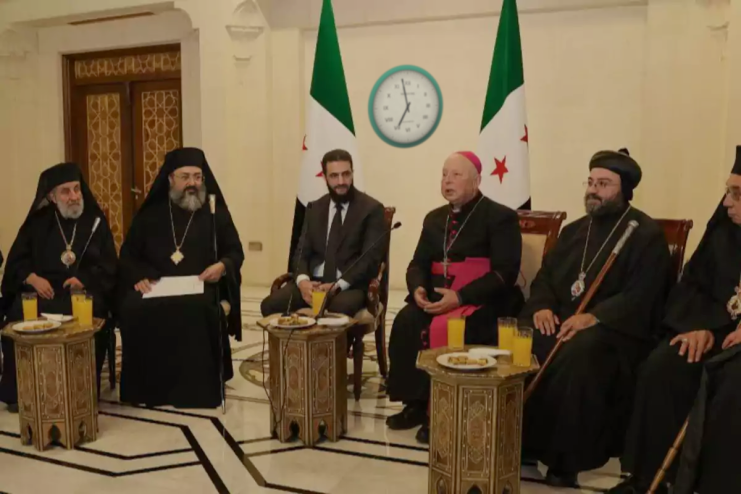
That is 6.58
